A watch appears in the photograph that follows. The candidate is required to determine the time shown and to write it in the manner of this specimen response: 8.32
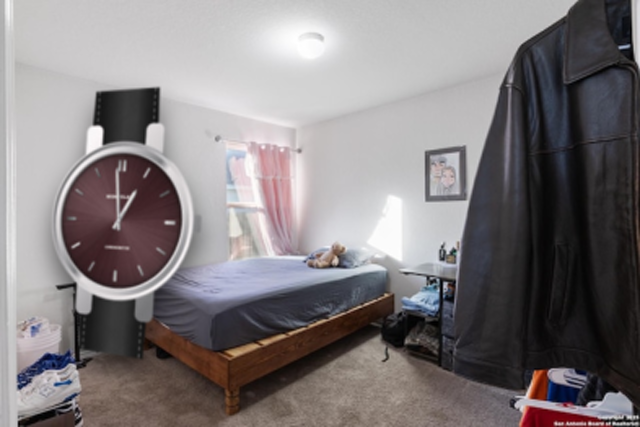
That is 12.59
